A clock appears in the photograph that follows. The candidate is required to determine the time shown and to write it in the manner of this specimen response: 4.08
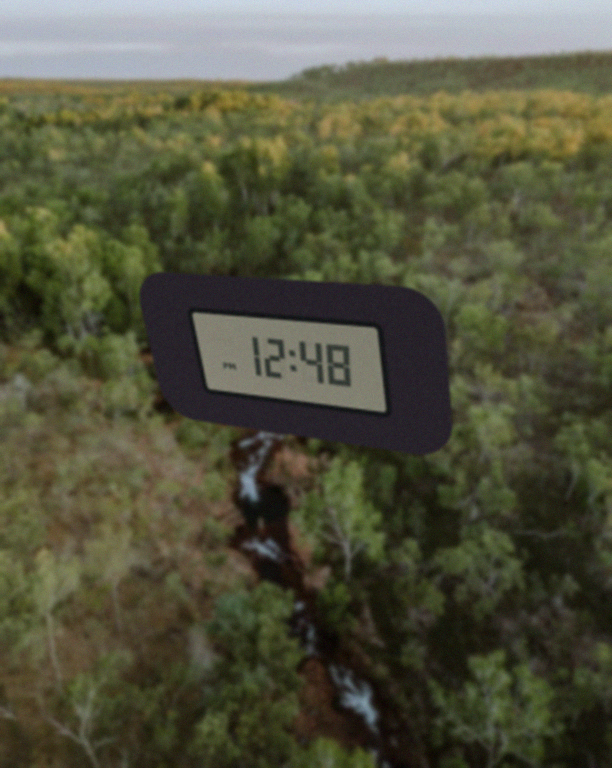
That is 12.48
